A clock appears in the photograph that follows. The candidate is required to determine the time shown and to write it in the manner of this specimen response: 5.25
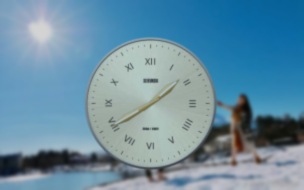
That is 1.40
